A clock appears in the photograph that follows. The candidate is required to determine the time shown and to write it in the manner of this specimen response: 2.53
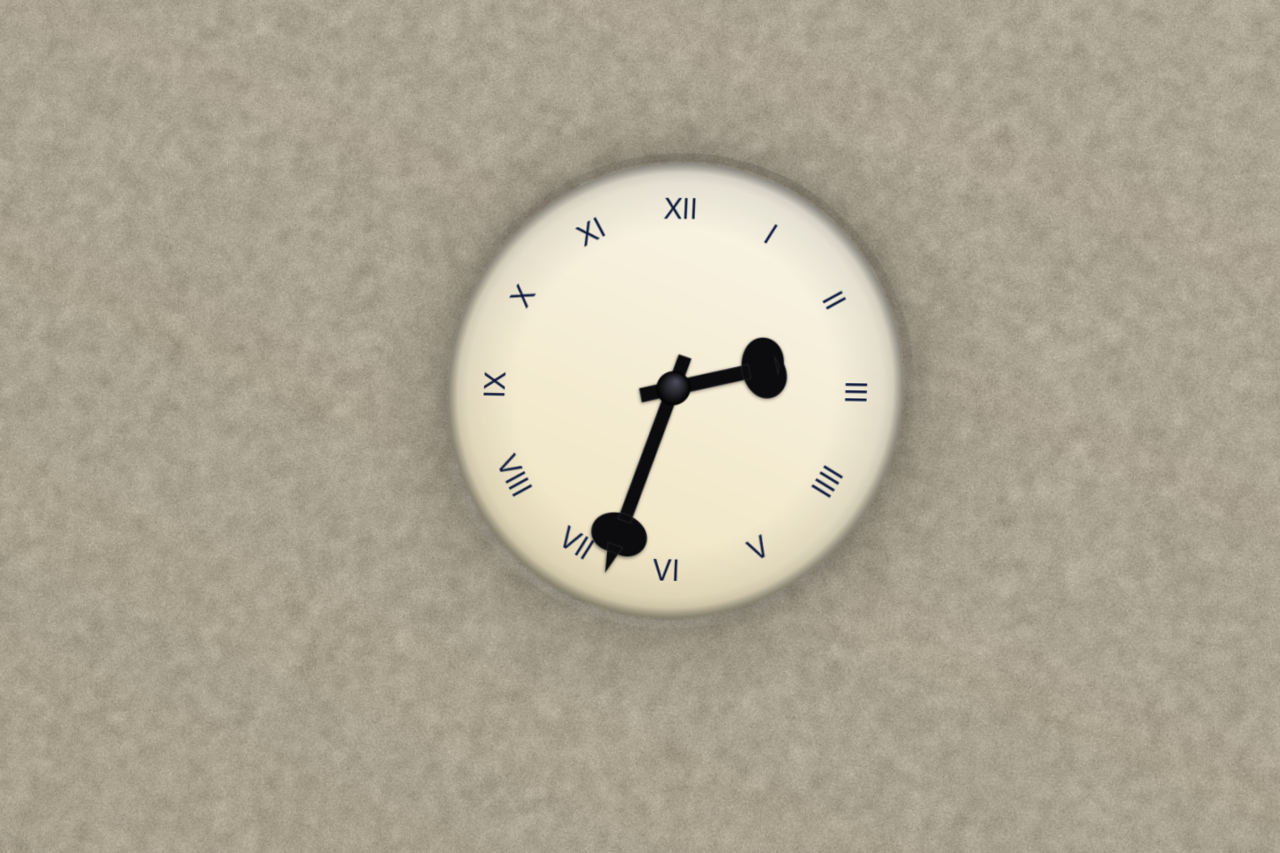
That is 2.33
